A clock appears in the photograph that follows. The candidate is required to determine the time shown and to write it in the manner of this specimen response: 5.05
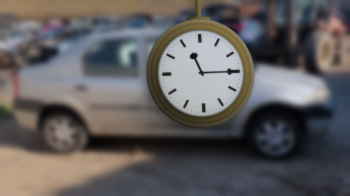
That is 11.15
